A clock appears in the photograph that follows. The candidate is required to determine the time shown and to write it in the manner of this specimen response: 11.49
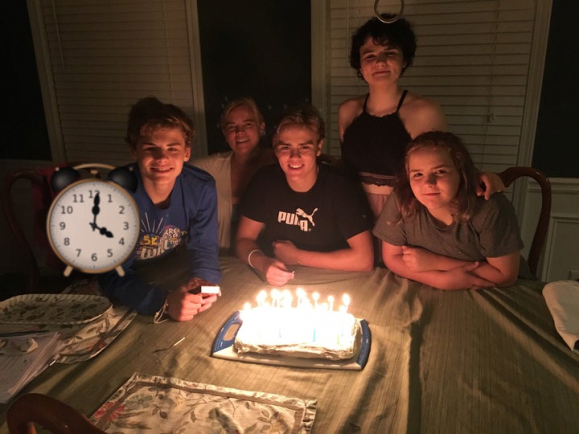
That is 4.01
